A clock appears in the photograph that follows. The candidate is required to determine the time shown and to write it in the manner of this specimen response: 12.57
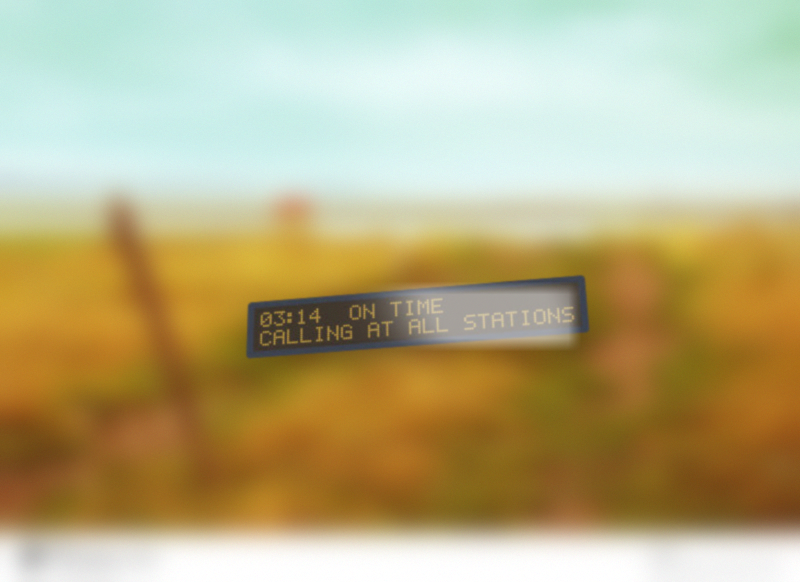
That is 3.14
